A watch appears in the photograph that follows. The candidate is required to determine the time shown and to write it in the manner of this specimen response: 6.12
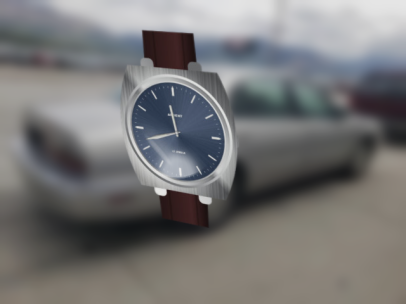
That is 11.42
